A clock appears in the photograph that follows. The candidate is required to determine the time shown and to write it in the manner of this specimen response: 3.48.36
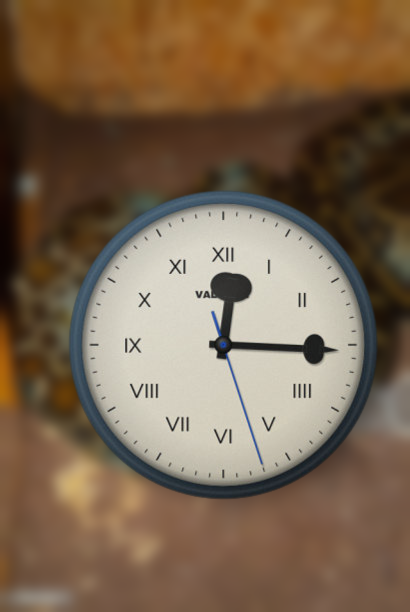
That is 12.15.27
